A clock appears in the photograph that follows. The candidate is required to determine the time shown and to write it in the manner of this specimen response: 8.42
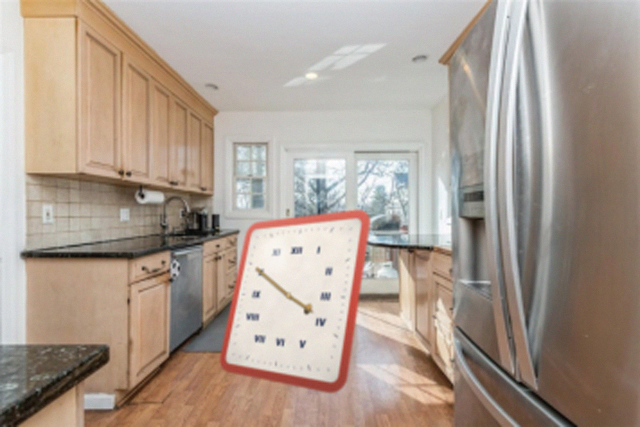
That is 3.50
